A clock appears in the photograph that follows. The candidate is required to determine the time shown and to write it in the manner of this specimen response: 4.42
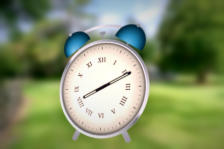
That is 8.11
